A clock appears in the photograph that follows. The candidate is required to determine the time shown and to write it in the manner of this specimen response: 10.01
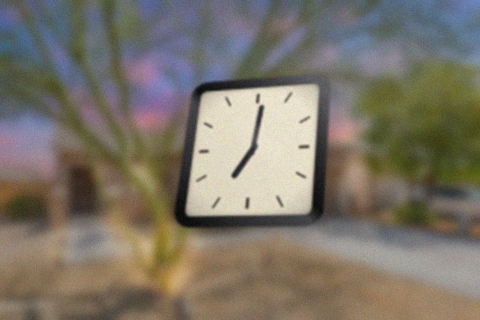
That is 7.01
